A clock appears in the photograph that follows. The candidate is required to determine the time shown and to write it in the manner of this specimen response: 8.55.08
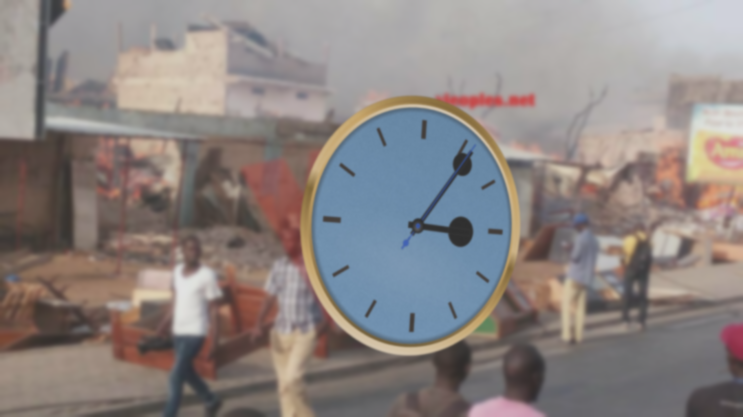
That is 3.06.06
